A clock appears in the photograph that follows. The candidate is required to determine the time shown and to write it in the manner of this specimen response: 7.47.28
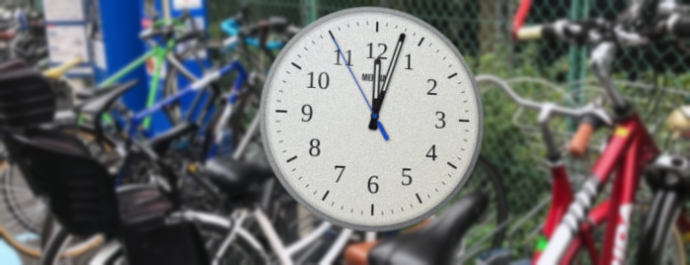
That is 12.02.55
